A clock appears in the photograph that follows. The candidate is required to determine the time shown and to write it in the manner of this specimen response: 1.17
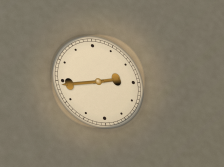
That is 2.44
